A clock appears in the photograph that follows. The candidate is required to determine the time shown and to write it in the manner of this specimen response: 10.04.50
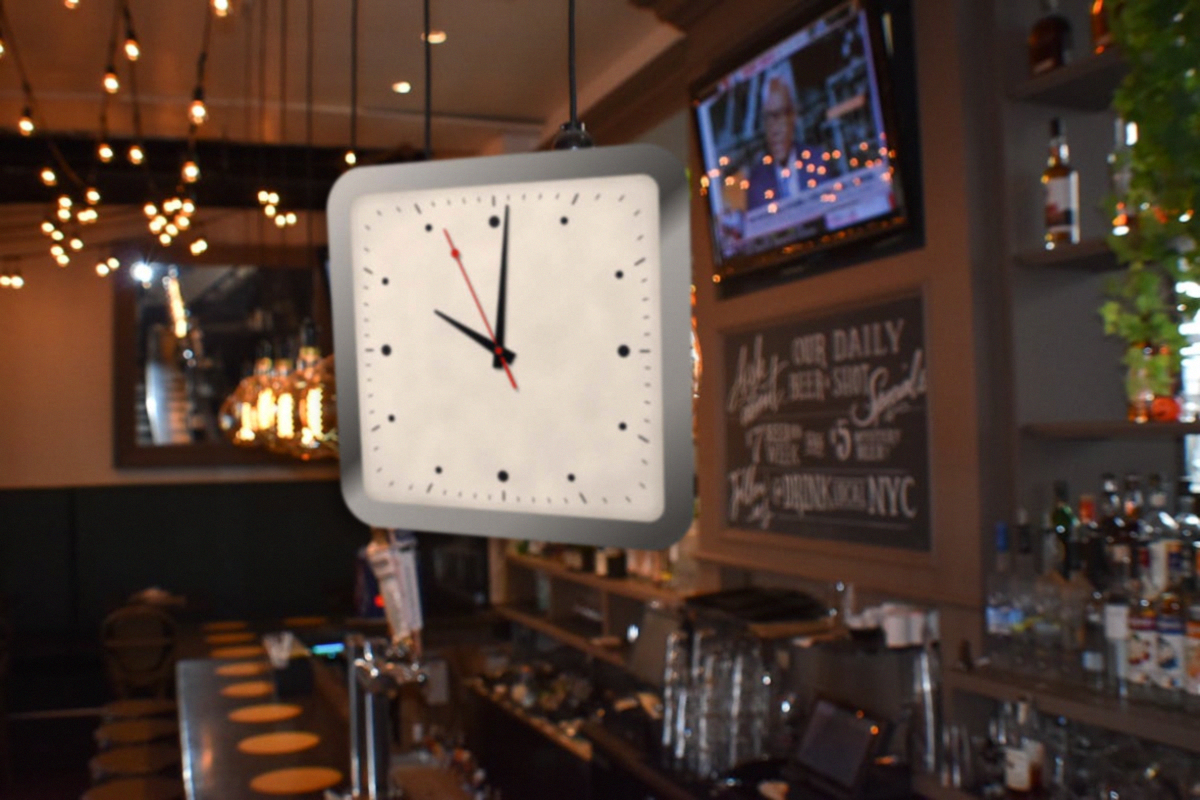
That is 10.00.56
